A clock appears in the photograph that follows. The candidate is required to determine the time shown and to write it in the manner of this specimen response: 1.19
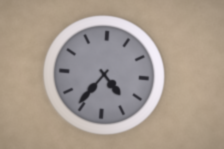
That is 4.36
